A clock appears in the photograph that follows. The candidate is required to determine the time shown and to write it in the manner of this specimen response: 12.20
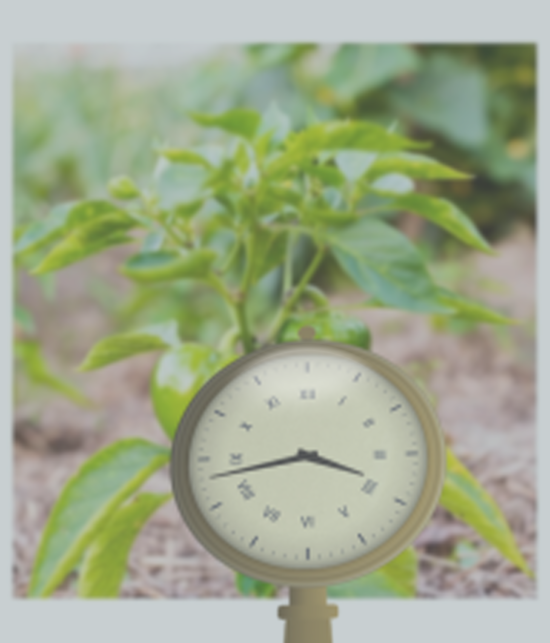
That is 3.43
